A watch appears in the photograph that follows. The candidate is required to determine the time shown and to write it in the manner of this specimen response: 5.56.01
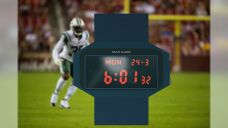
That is 6.01.32
